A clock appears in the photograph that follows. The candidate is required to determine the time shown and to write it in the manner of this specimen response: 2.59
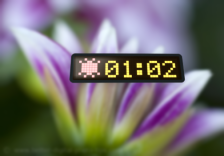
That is 1.02
